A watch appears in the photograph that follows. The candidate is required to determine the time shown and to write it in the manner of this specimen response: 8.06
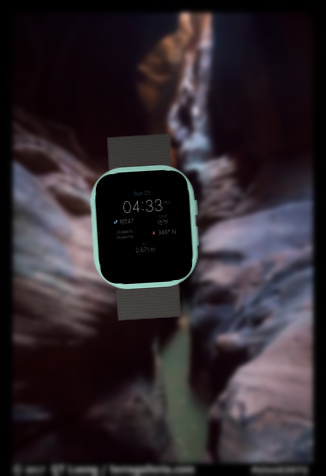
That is 4.33
